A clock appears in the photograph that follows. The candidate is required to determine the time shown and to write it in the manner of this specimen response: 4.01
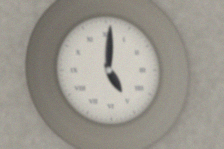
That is 5.01
